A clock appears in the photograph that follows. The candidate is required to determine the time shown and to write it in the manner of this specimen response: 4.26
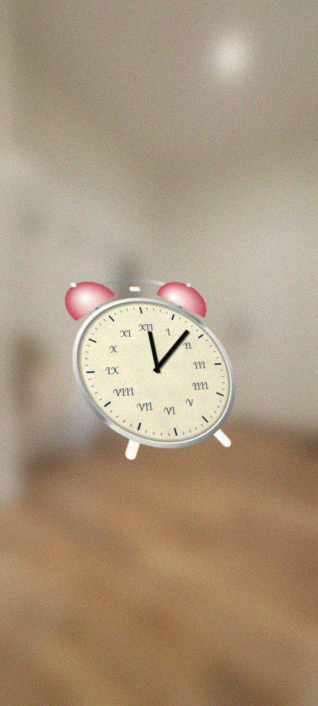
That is 12.08
